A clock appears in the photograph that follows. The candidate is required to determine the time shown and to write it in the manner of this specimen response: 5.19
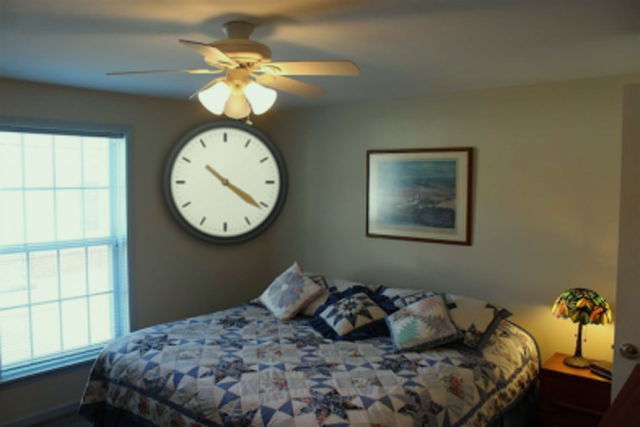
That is 10.21
